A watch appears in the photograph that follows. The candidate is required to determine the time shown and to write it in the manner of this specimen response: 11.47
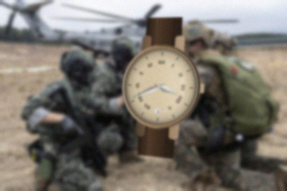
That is 3.41
